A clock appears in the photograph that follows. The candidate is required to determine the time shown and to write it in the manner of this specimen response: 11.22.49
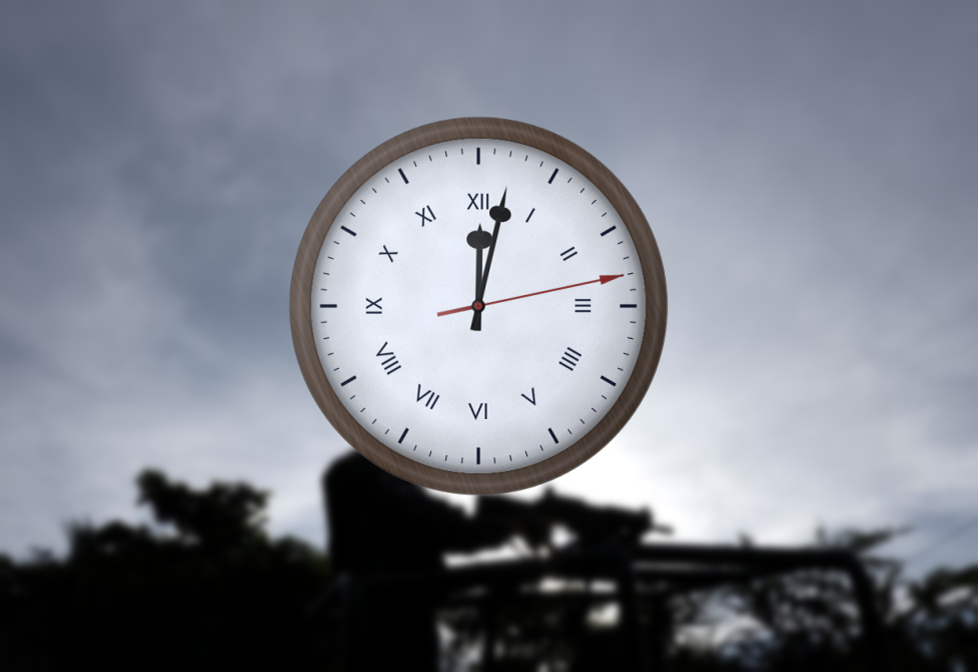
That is 12.02.13
